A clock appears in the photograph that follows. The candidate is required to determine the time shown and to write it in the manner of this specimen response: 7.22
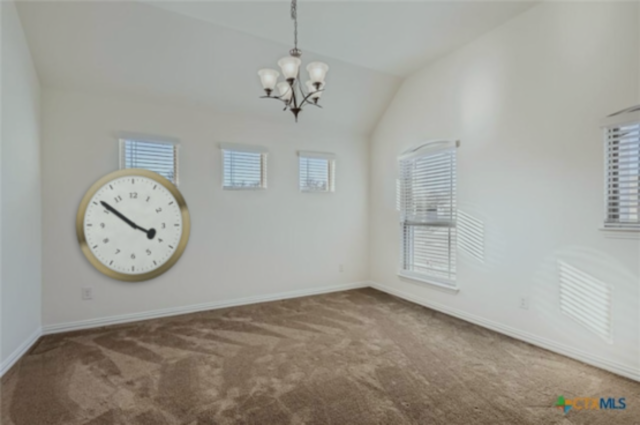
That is 3.51
